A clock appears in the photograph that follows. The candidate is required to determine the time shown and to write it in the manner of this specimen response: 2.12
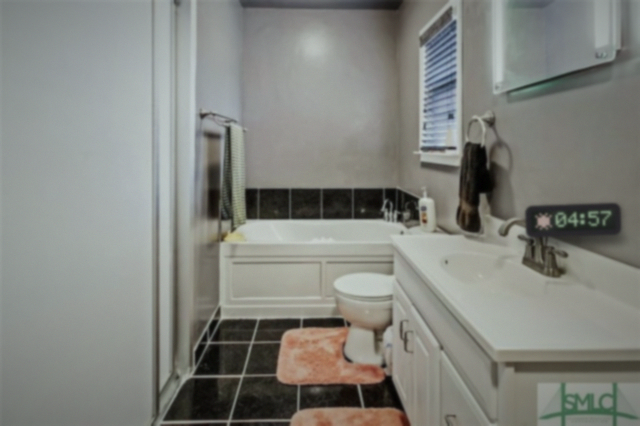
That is 4.57
